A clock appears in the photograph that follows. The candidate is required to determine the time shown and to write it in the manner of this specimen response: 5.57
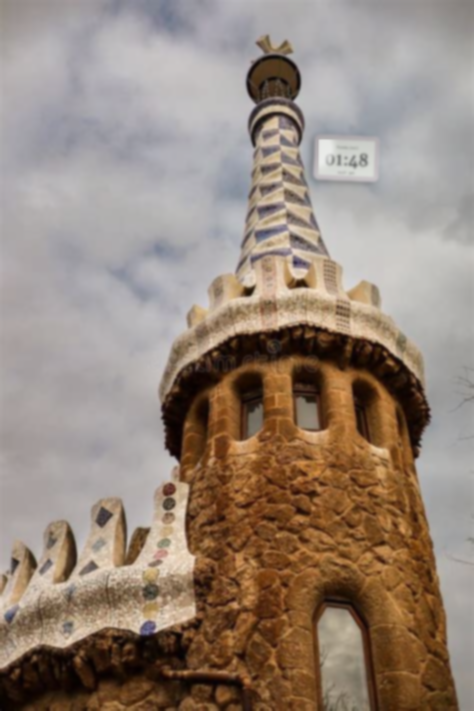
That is 1.48
